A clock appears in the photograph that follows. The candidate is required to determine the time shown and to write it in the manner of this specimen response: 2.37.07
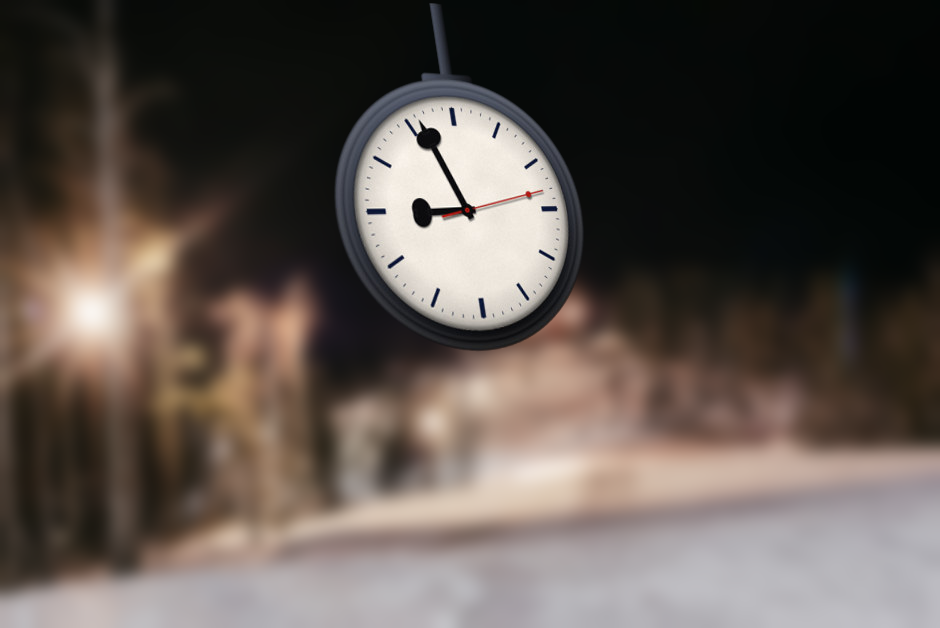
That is 8.56.13
